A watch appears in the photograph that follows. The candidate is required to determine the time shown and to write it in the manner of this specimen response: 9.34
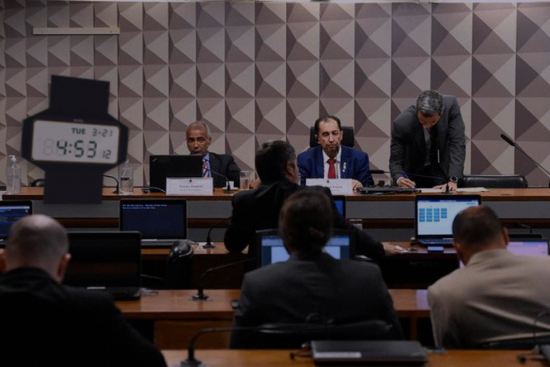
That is 4.53
